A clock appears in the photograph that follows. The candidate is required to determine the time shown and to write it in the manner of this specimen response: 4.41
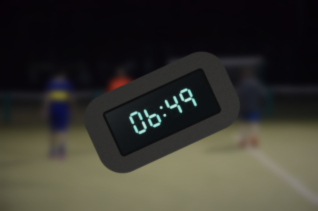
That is 6.49
